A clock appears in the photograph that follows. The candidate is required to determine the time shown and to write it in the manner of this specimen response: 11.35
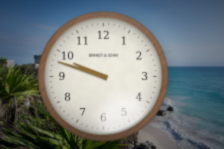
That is 9.48
